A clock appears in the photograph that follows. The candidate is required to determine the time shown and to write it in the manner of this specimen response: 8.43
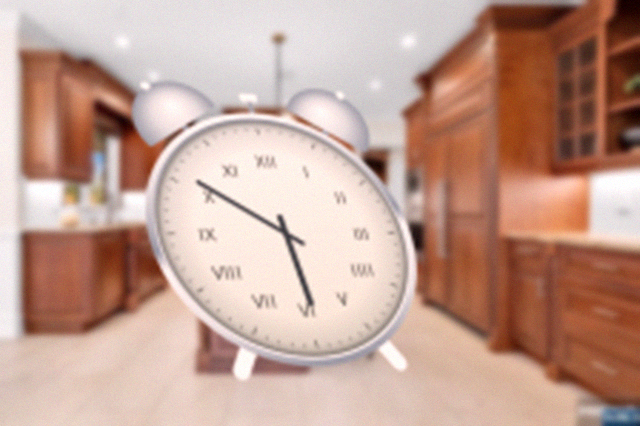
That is 5.51
